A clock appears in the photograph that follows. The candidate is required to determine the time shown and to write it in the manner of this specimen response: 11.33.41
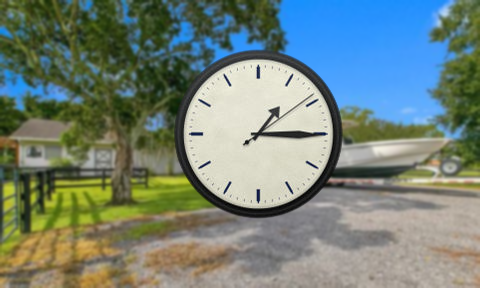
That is 1.15.09
